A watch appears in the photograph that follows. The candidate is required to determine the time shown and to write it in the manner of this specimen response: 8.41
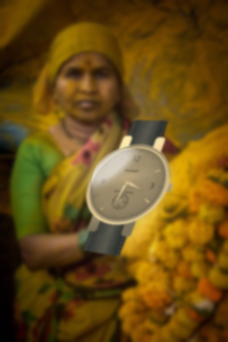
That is 3.32
